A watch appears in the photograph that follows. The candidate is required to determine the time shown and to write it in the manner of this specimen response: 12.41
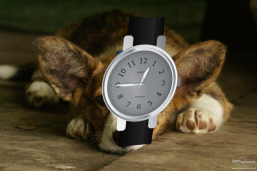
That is 12.45
